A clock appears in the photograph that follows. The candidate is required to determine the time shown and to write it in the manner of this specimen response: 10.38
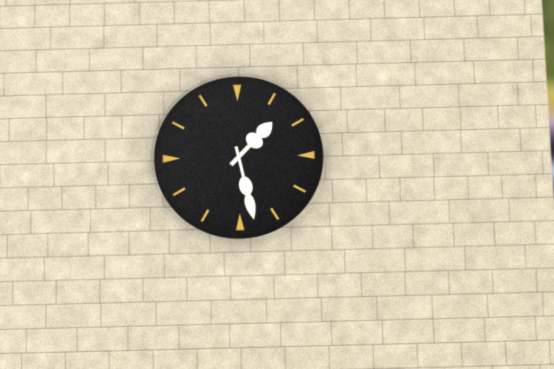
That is 1.28
